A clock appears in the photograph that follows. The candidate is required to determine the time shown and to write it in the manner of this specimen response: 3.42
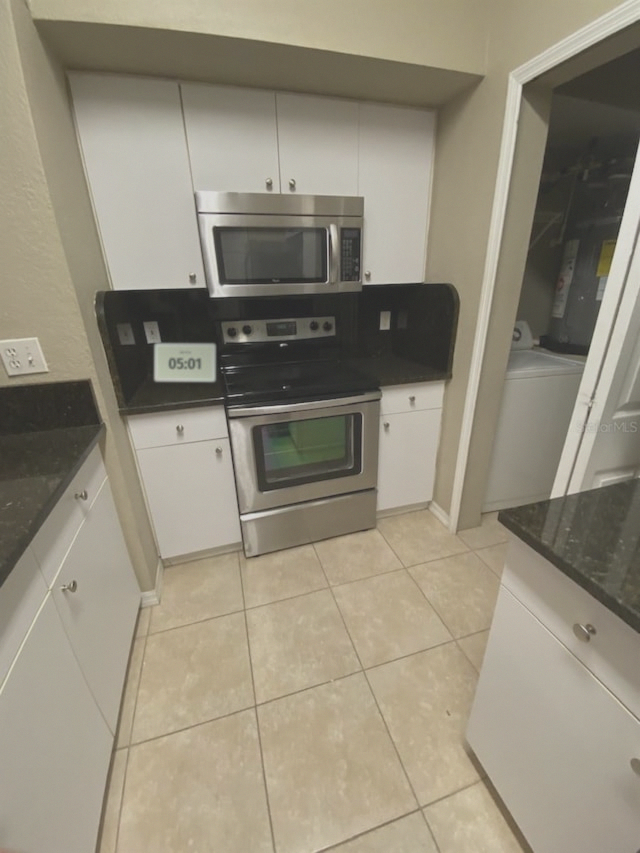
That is 5.01
